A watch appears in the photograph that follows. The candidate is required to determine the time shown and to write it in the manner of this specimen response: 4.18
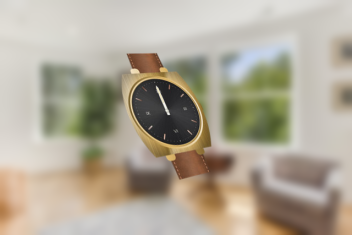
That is 12.00
